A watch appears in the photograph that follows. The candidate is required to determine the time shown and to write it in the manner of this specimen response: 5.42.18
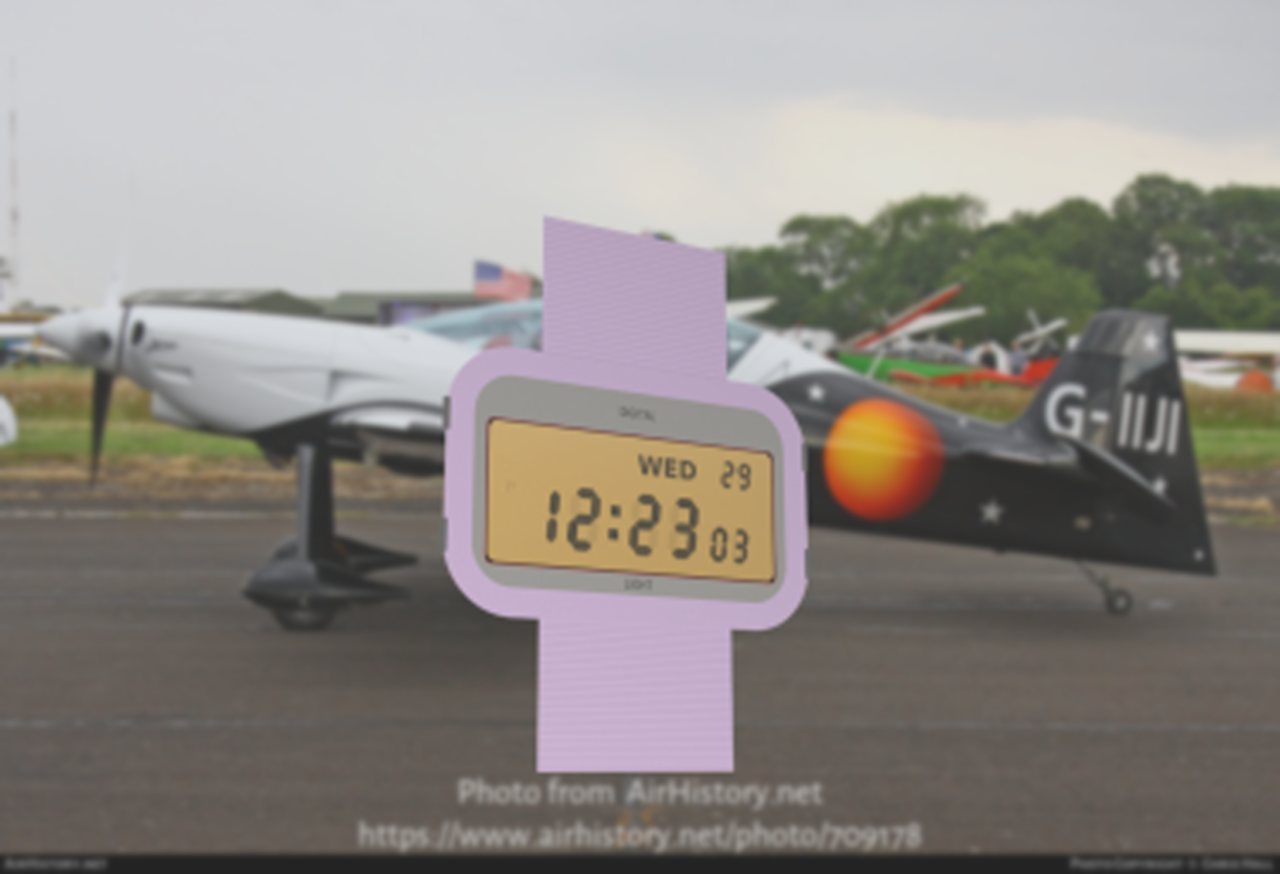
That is 12.23.03
